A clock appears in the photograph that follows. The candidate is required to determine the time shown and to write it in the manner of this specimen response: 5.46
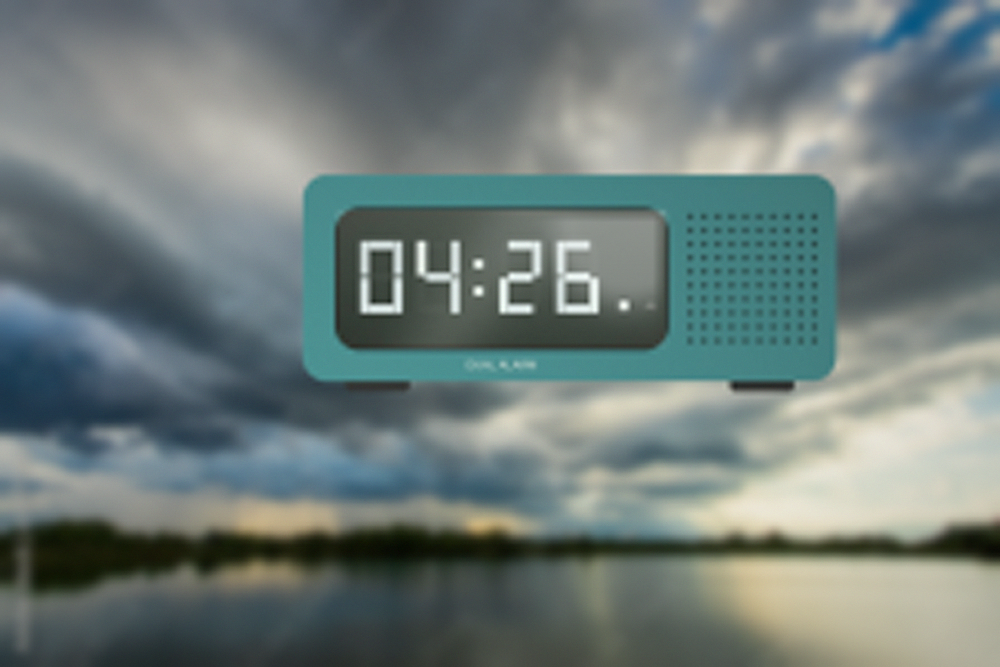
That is 4.26
